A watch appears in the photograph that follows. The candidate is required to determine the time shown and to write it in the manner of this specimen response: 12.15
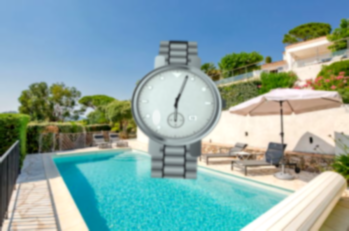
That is 6.03
